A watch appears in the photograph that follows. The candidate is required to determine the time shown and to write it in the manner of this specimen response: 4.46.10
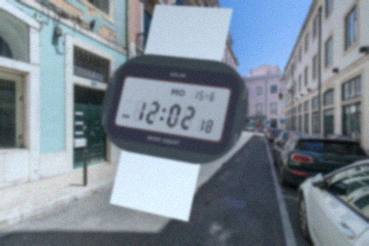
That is 12.02.18
